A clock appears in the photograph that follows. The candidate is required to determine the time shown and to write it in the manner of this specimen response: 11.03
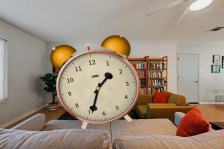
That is 1.34
